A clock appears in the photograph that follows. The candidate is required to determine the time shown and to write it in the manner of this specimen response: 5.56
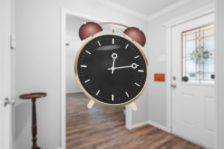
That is 12.13
